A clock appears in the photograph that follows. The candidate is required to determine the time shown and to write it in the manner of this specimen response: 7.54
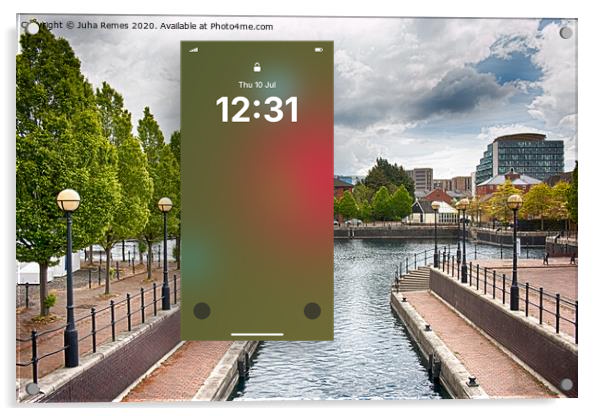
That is 12.31
